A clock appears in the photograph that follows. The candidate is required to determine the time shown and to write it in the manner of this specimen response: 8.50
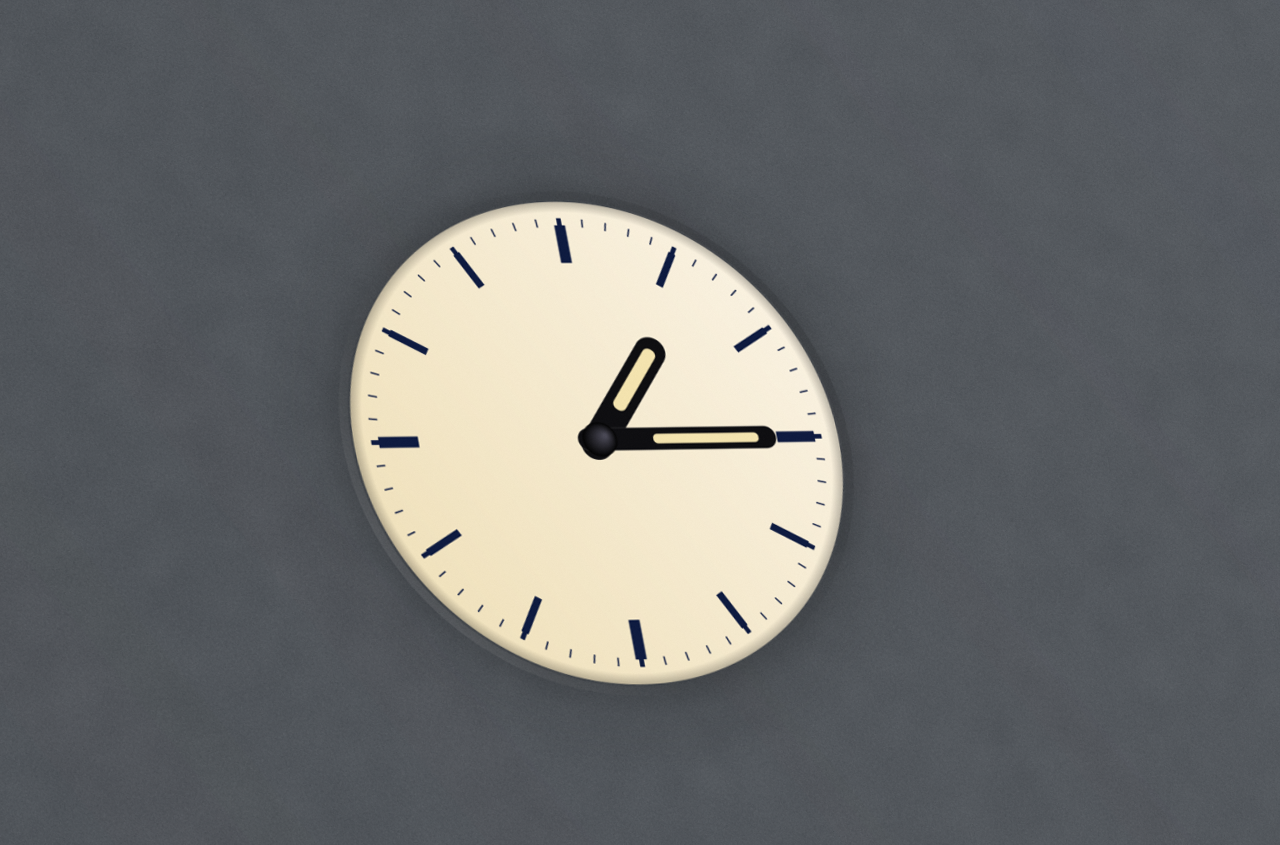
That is 1.15
